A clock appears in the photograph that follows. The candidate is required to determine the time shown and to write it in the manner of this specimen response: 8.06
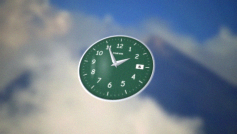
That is 1.55
